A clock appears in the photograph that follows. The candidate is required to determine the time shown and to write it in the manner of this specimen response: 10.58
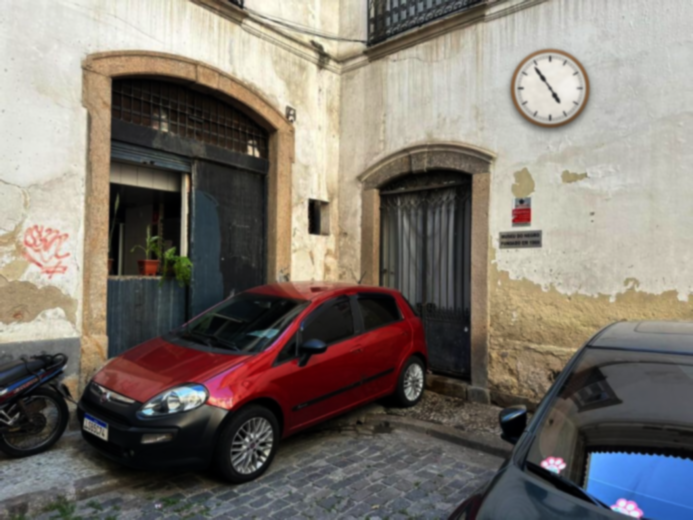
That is 4.54
